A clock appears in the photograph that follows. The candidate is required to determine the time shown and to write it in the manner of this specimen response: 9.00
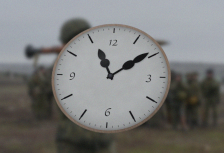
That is 11.09
